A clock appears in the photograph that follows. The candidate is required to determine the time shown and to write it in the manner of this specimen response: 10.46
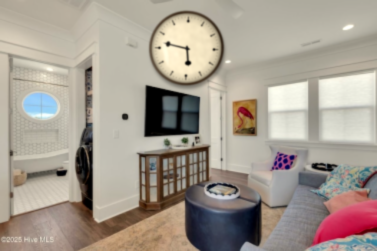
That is 5.47
